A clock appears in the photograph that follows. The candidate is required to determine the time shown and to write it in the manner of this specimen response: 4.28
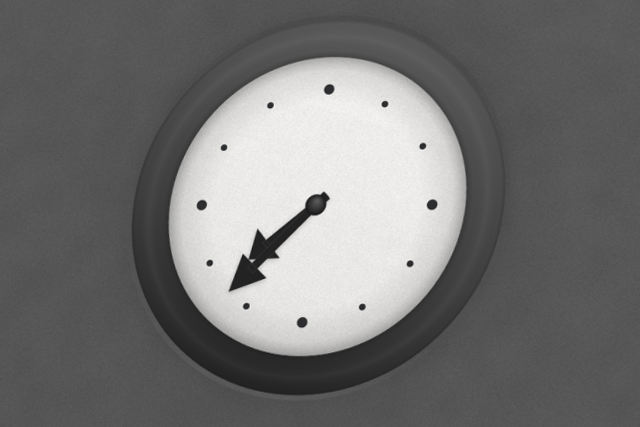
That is 7.37
